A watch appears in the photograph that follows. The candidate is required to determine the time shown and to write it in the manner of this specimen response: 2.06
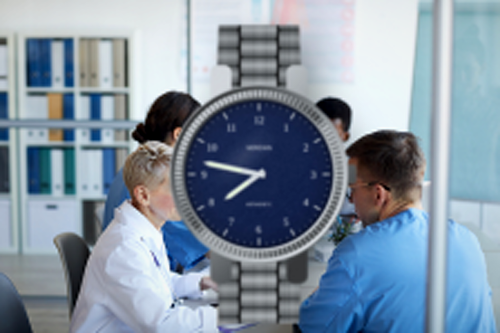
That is 7.47
